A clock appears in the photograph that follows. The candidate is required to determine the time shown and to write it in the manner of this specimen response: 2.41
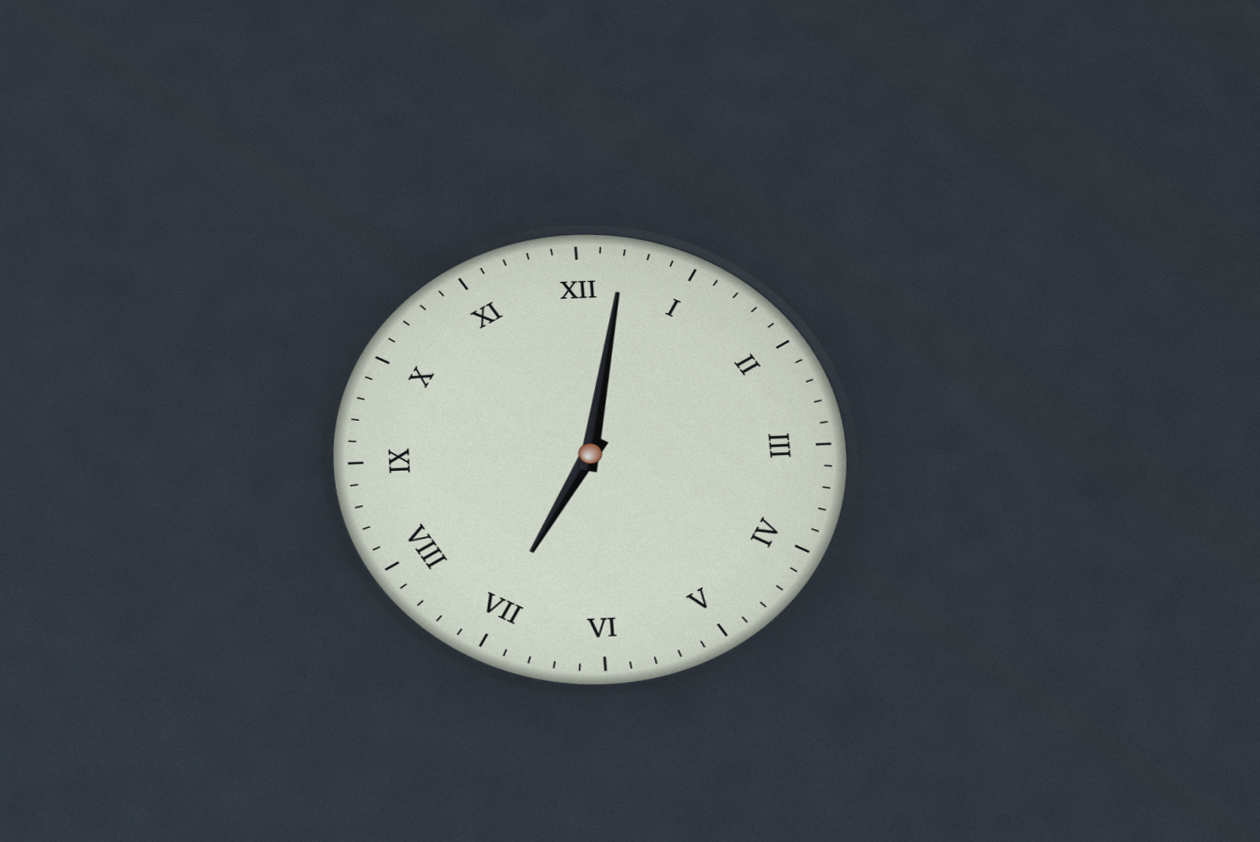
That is 7.02
